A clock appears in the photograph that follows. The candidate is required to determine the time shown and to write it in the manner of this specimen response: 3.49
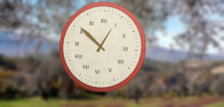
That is 12.51
